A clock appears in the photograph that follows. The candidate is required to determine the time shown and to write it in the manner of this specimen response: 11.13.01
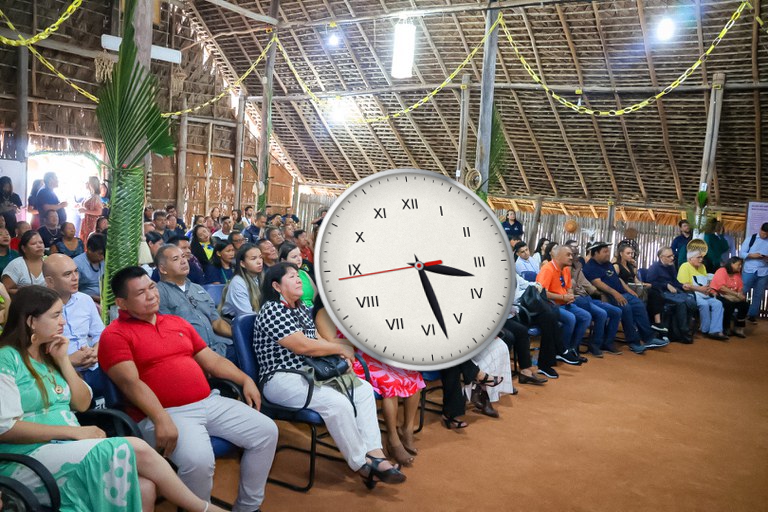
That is 3.27.44
